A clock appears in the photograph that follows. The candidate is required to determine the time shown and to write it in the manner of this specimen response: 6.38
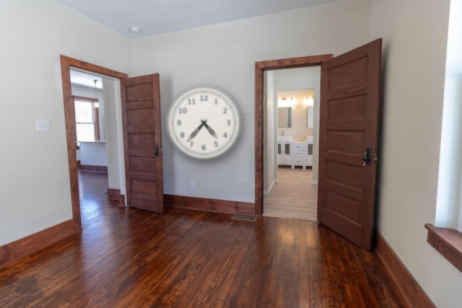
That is 4.37
